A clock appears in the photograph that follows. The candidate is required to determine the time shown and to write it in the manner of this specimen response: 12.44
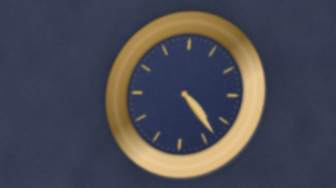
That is 4.23
